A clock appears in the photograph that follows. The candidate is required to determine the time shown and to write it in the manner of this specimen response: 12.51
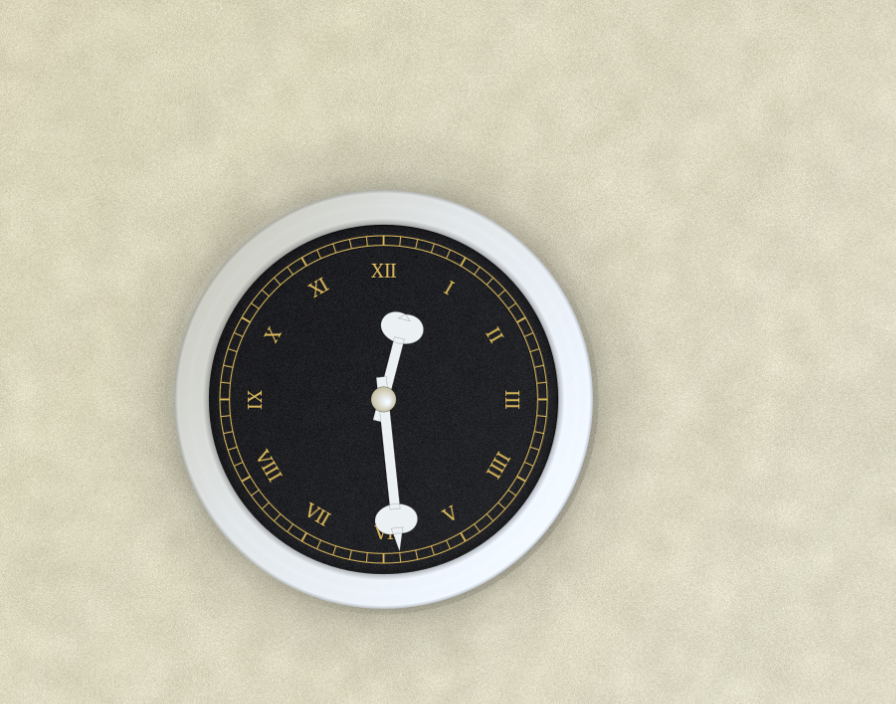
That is 12.29
